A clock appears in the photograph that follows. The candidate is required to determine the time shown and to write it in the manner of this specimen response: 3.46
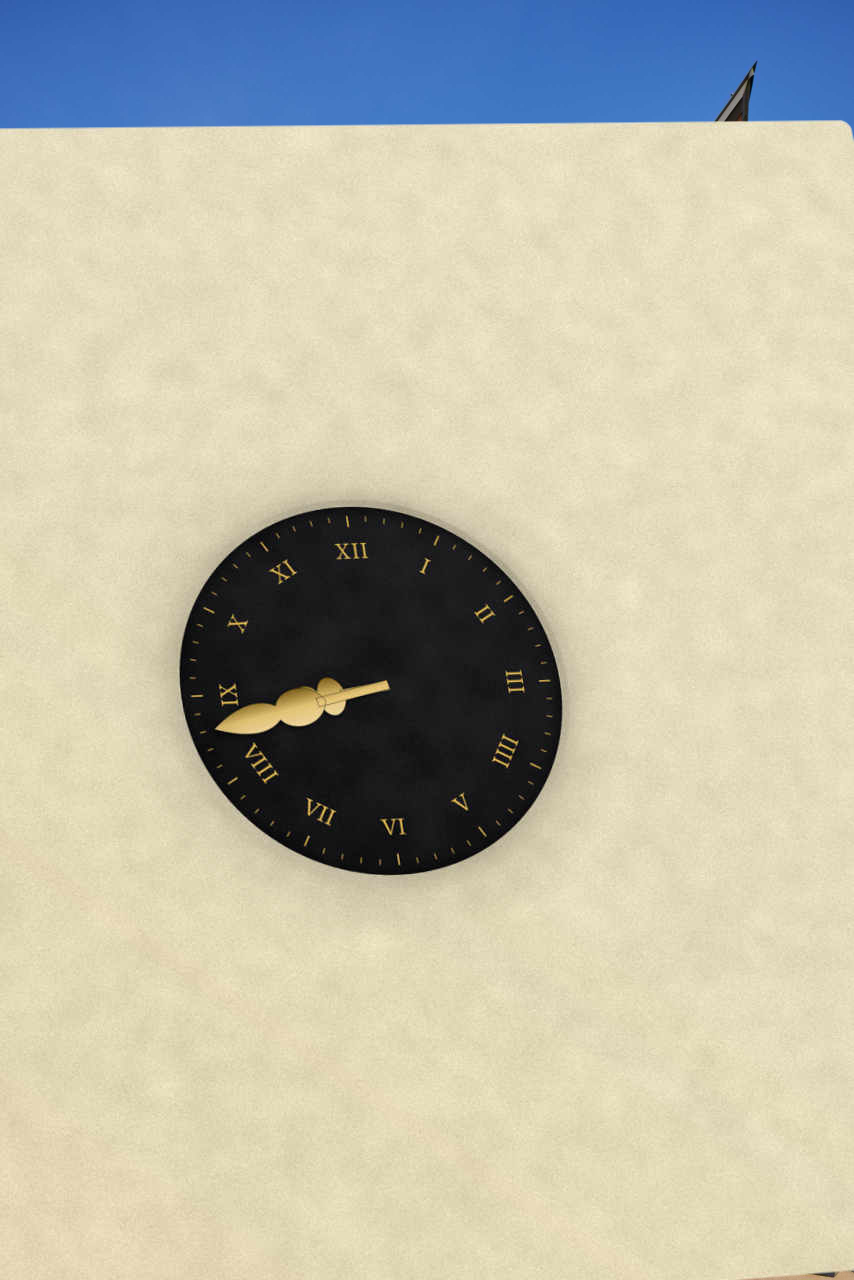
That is 8.43
